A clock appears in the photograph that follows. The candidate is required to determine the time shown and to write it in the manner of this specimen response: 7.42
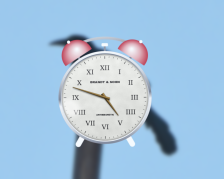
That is 4.48
